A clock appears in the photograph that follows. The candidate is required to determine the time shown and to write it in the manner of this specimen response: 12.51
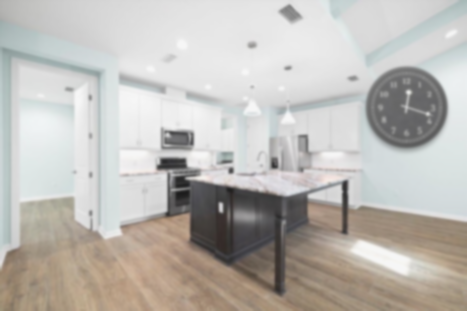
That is 12.18
